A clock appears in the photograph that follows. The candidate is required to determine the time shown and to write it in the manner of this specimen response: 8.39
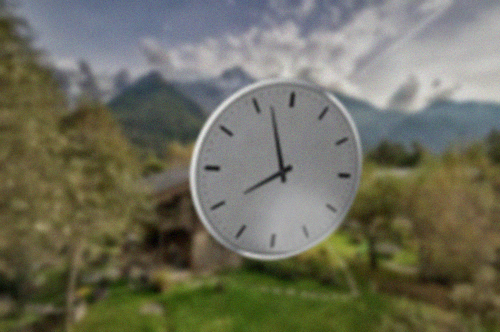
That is 7.57
